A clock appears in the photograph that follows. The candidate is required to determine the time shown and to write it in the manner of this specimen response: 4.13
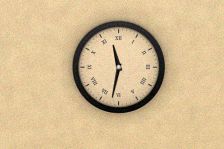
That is 11.32
